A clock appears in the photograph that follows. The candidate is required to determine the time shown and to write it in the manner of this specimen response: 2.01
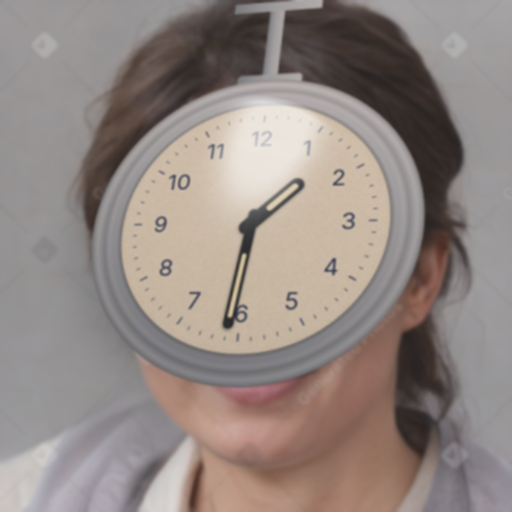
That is 1.31
